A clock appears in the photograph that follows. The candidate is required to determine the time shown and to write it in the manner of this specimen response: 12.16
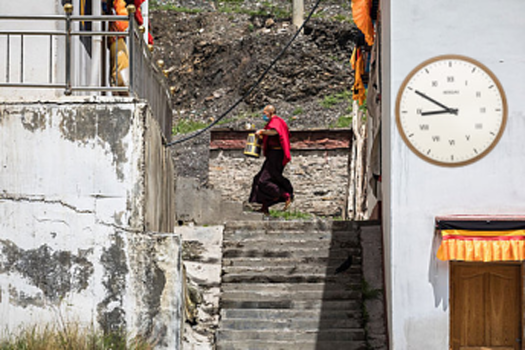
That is 8.50
